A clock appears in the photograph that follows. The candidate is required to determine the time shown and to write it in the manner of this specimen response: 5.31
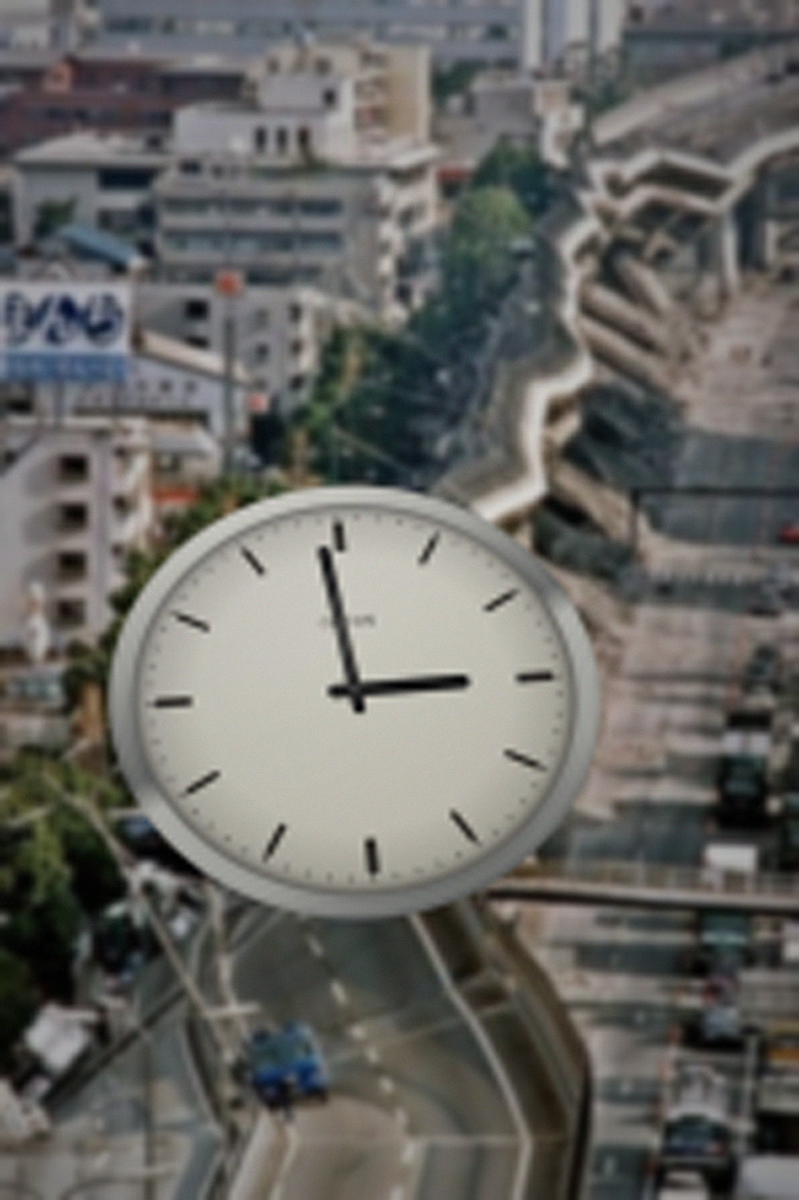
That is 2.59
